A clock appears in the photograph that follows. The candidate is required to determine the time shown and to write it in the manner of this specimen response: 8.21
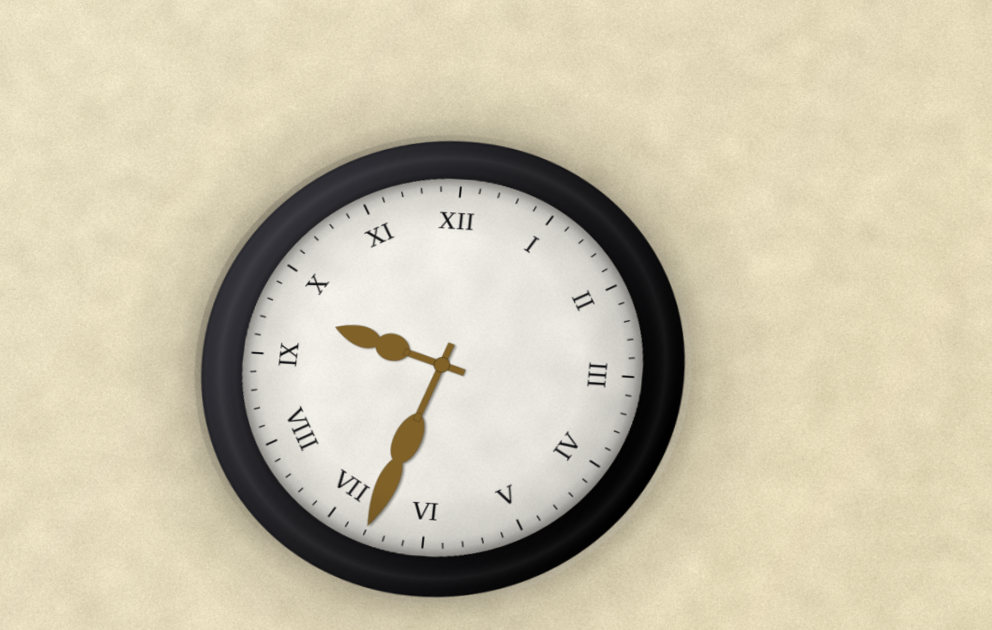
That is 9.33
